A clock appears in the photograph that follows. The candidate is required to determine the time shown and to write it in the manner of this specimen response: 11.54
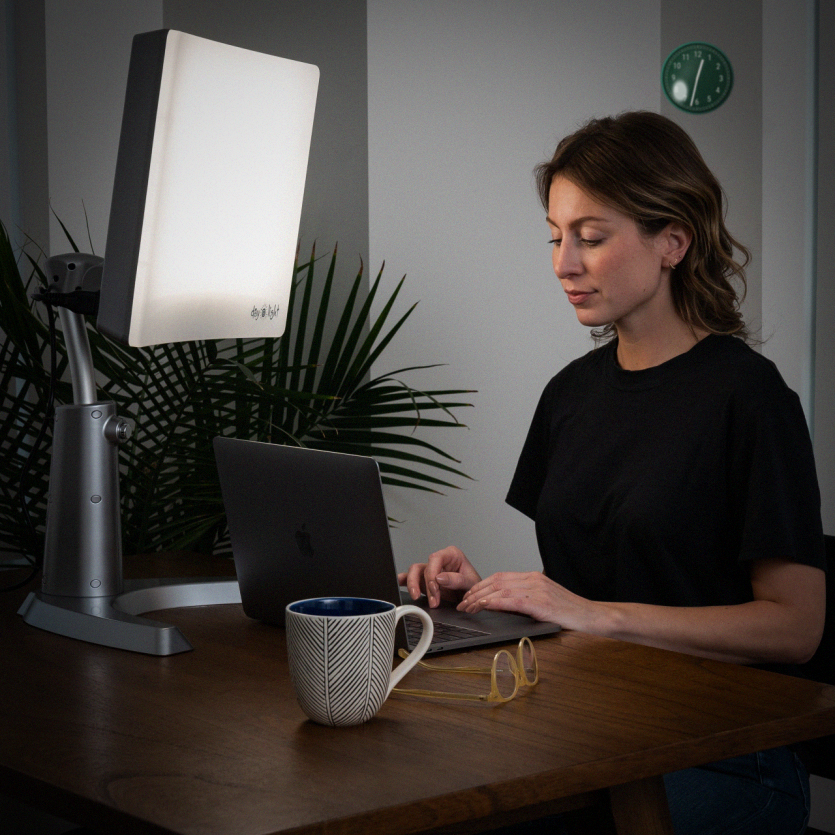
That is 12.32
